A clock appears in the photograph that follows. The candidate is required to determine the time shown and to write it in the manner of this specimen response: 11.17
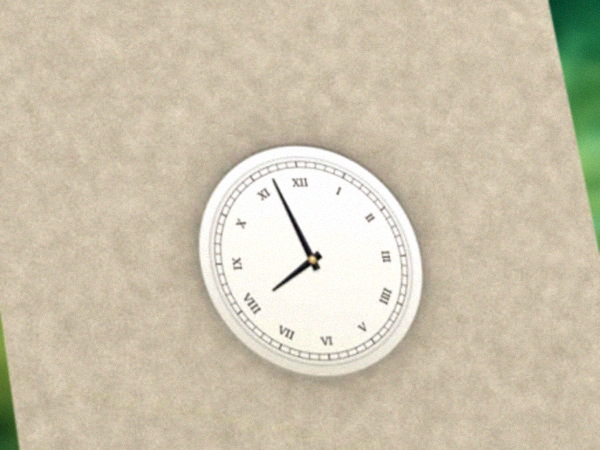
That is 7.57
